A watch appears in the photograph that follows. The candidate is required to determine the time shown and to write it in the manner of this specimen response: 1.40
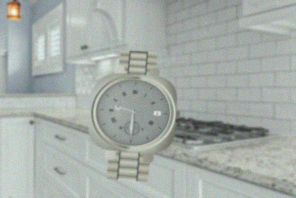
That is 9.30
